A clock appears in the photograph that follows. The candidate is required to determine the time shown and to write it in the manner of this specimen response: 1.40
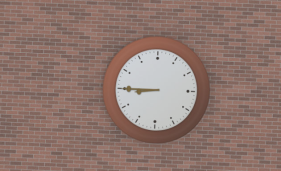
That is 8.45
